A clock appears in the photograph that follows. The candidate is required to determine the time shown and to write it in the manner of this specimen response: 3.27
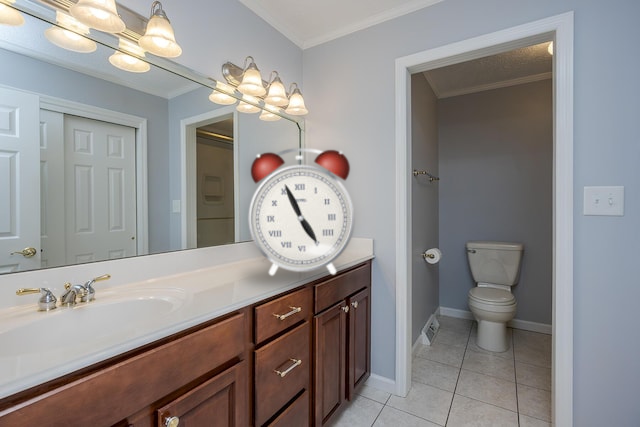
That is 4.56
